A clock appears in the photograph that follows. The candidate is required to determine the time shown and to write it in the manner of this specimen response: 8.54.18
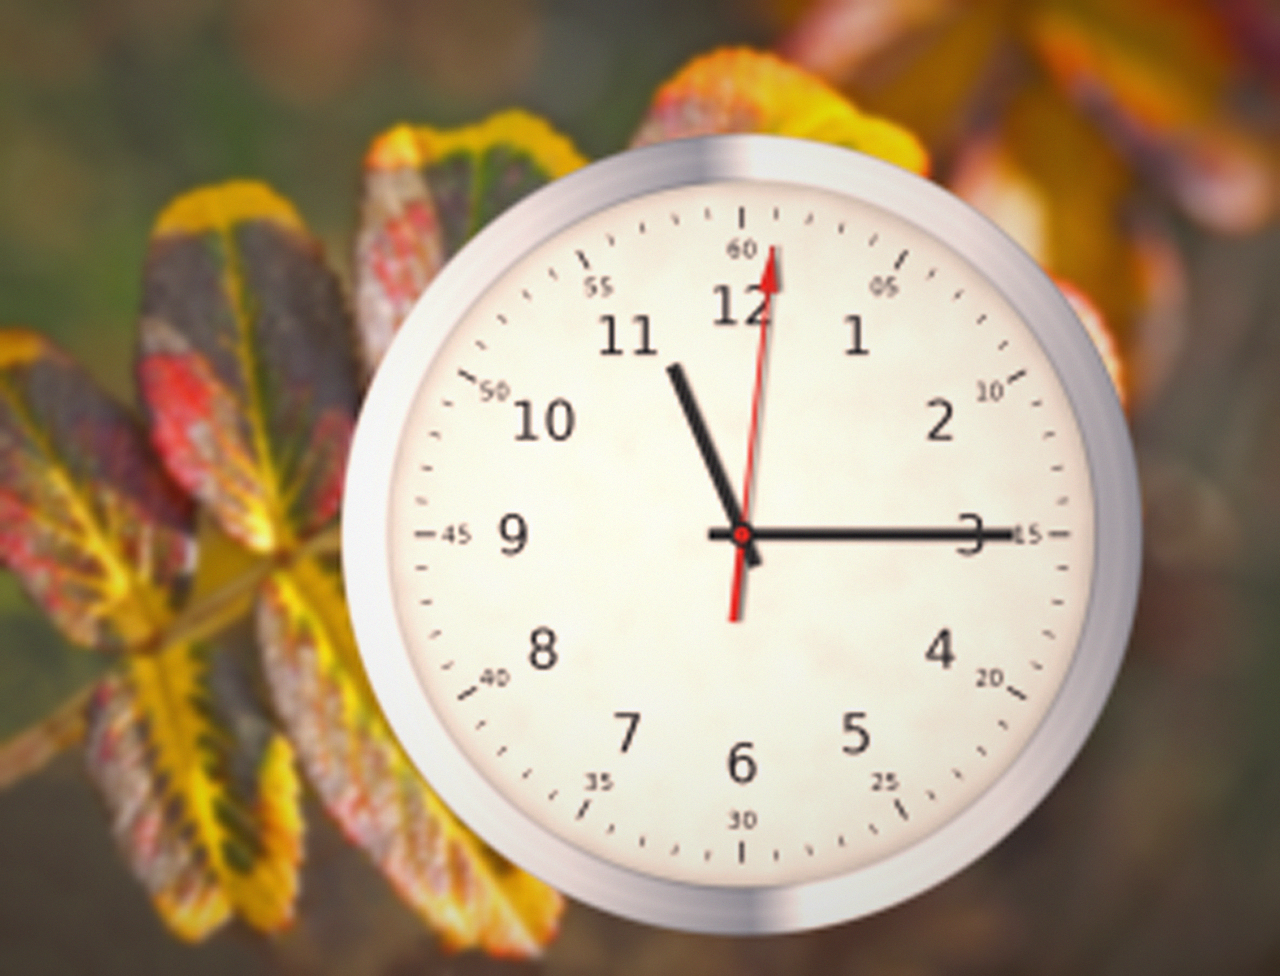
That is 11.15.01
